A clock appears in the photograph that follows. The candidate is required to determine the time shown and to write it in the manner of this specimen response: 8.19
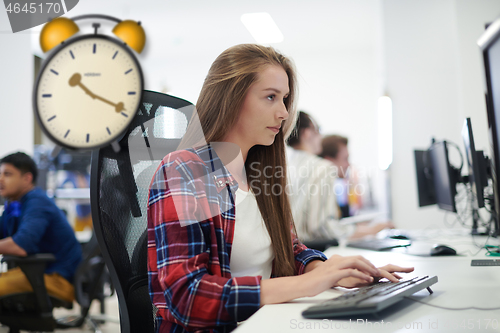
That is 10.19
